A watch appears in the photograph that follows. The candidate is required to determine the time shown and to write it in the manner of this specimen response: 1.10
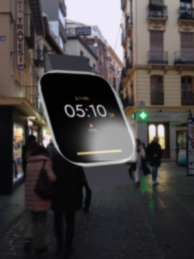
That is 5.10
